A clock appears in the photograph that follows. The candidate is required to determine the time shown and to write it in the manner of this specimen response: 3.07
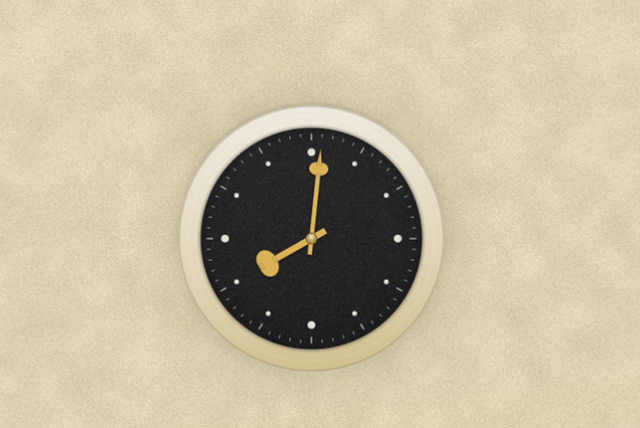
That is 8.01
